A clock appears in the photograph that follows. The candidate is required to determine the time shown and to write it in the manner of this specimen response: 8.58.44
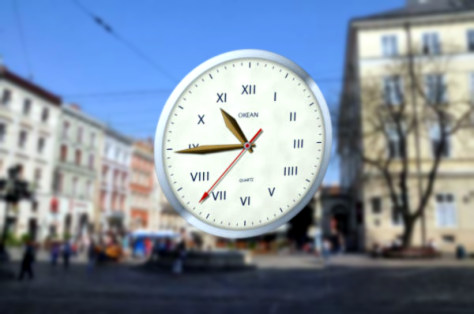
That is 10.44.37
